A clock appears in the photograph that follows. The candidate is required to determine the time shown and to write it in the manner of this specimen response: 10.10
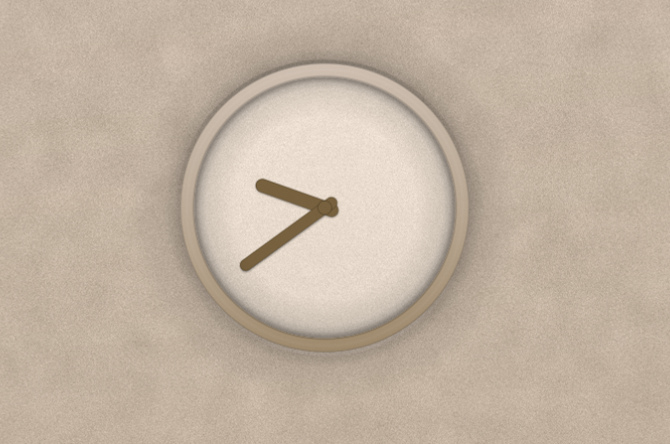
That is 9.39
